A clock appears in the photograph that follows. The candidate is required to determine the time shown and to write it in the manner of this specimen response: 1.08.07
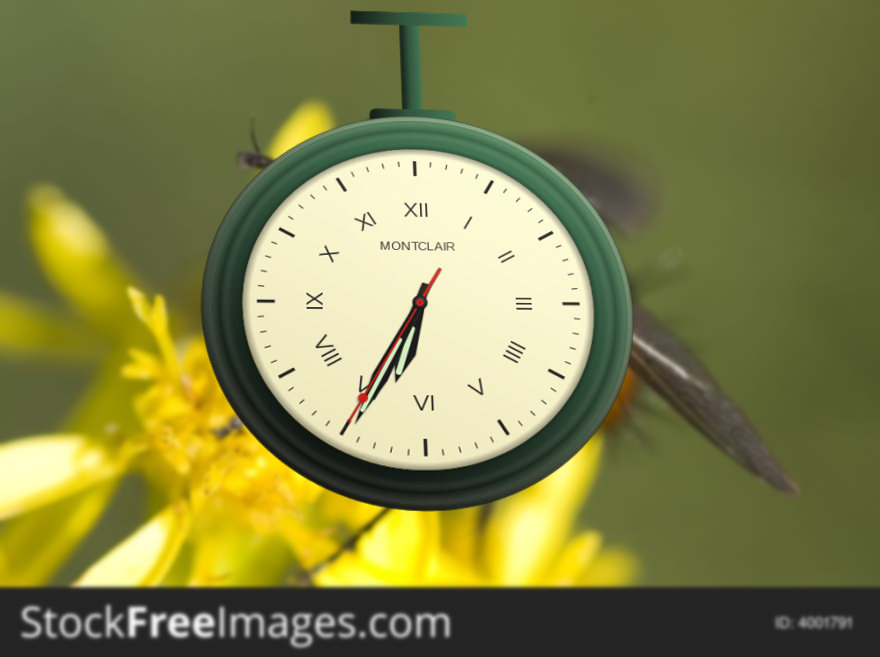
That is 6.34.35
